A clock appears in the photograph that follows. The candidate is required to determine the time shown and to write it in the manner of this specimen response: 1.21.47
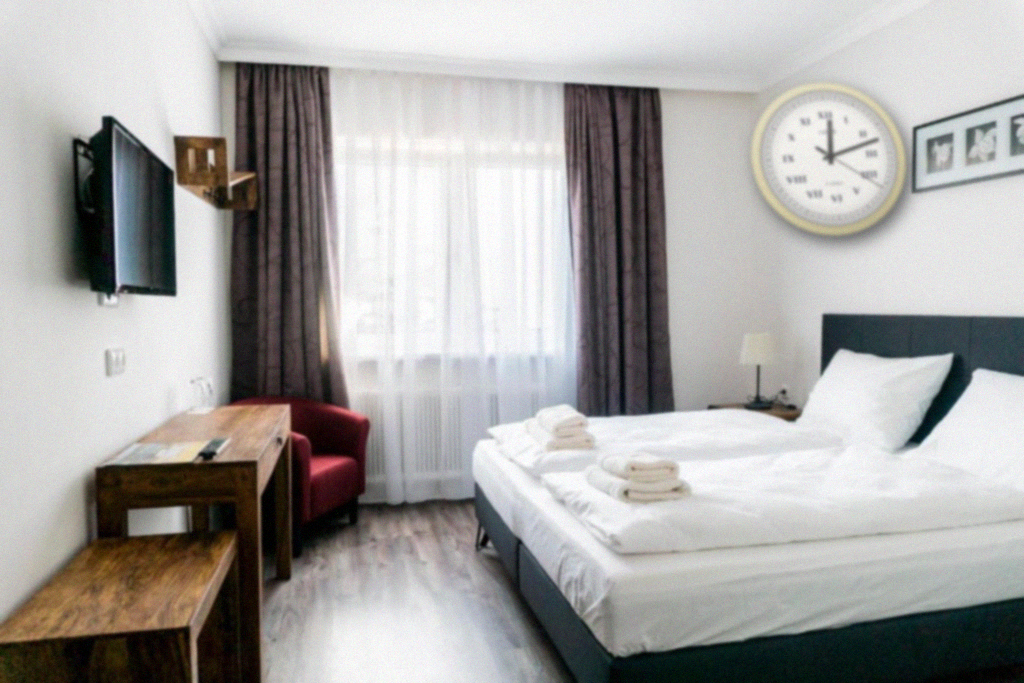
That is 12.12.21
